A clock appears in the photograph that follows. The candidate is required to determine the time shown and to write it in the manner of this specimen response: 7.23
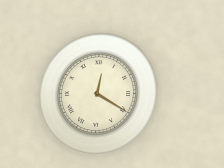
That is 12.20
